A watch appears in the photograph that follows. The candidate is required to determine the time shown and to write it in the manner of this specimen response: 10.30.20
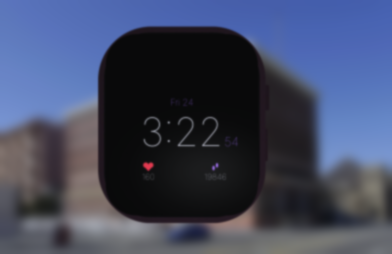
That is 3.22.54
